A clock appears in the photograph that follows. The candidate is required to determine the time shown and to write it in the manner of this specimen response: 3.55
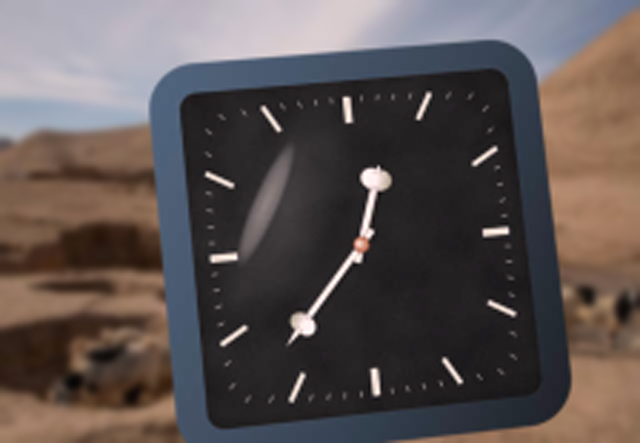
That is 12.37
